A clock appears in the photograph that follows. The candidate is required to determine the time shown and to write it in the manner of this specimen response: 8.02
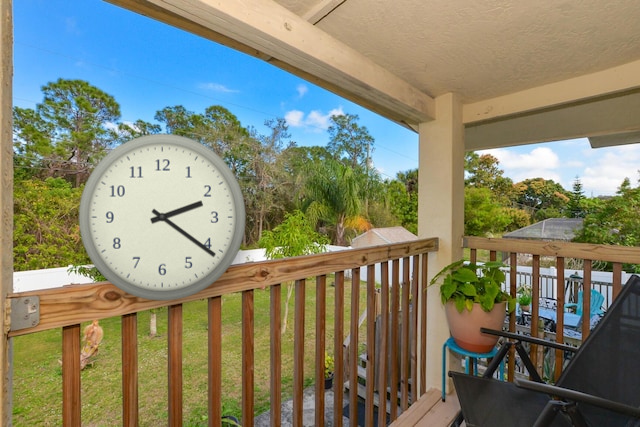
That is 2.21
